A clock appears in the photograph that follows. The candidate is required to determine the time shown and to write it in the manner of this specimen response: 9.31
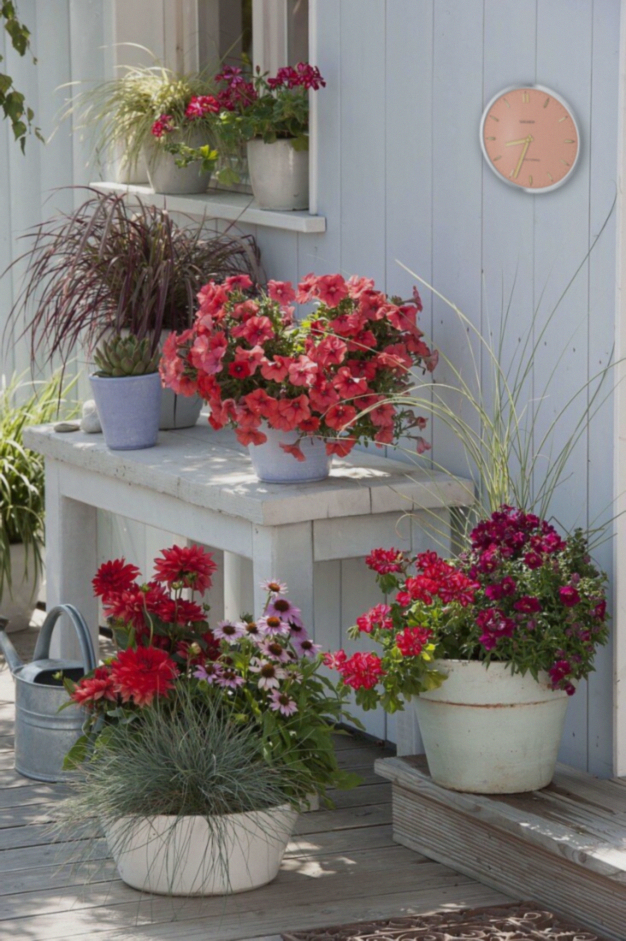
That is 8.34
